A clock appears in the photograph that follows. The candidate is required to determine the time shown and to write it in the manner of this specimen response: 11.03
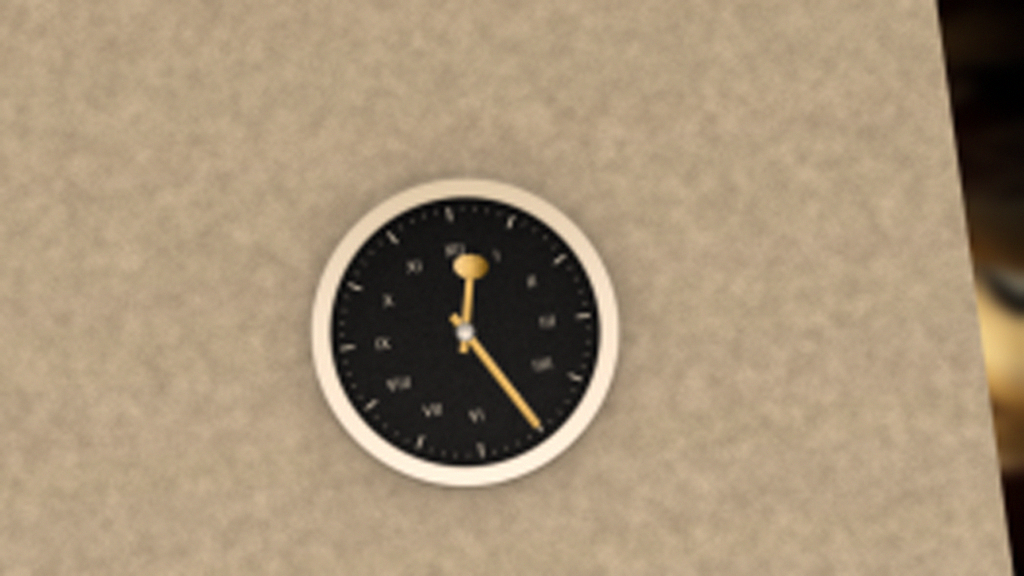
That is 12.25
